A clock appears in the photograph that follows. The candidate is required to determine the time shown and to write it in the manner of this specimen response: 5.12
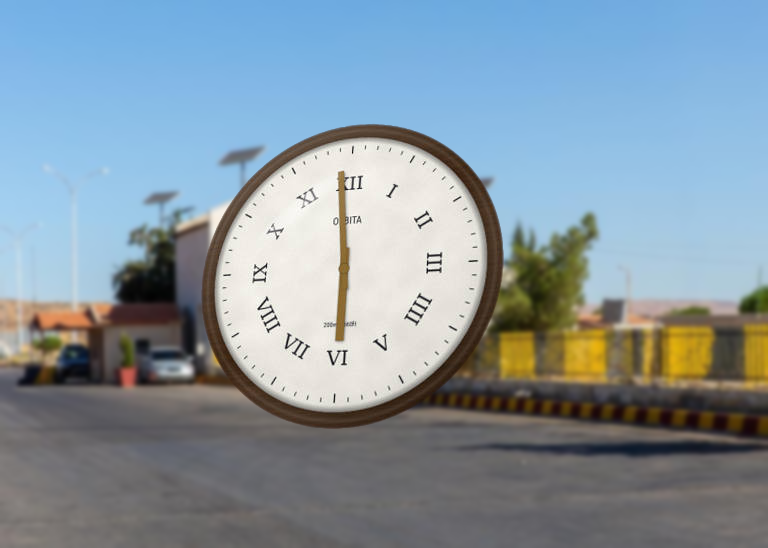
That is 5.59
